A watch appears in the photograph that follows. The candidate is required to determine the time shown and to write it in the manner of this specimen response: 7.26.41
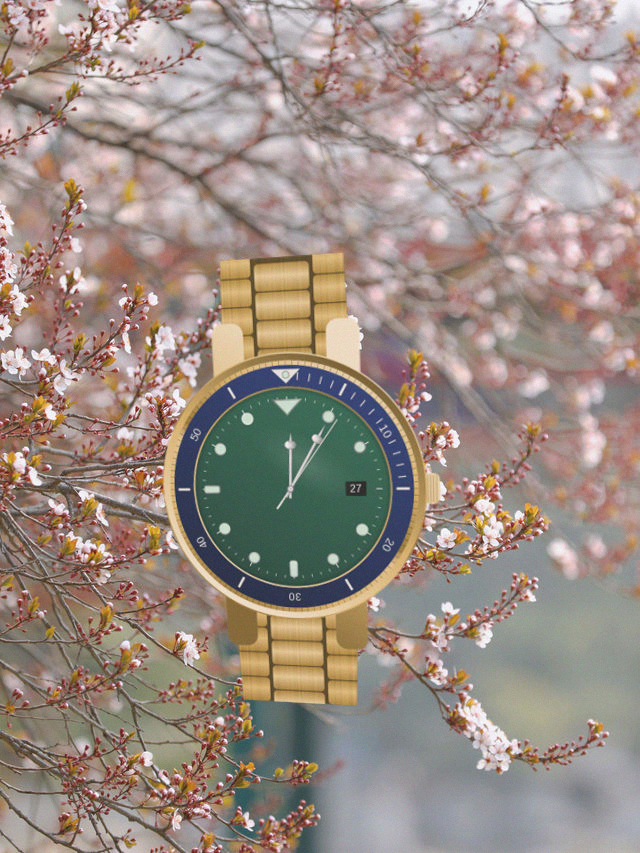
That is 12.05.06
